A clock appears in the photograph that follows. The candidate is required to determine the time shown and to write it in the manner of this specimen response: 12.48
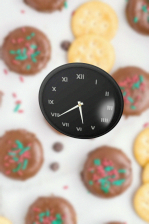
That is 5.39
